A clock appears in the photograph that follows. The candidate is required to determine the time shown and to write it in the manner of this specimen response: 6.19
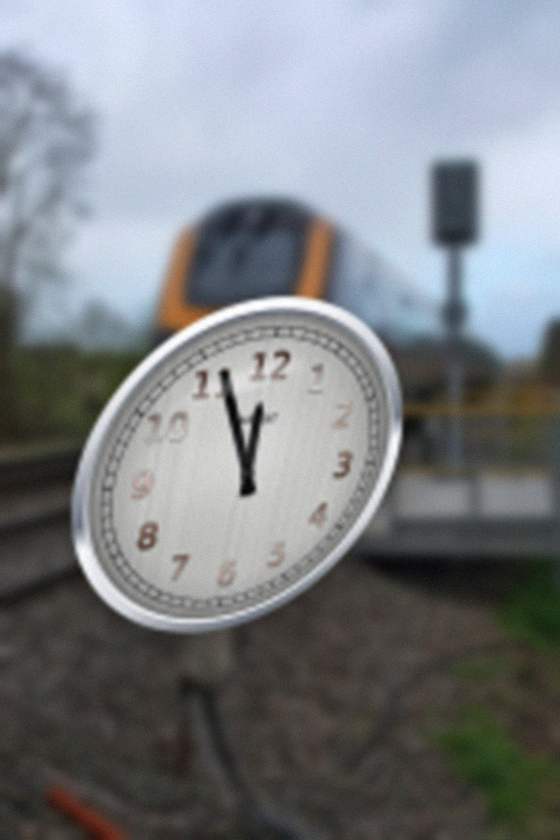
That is 11.56
